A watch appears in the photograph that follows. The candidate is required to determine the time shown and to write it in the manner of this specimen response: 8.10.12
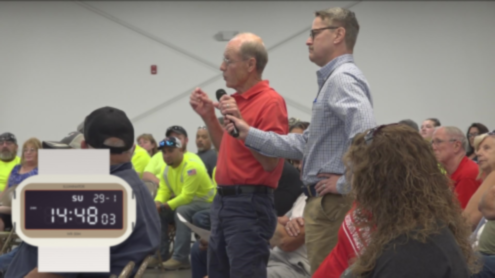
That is 14.48.03
